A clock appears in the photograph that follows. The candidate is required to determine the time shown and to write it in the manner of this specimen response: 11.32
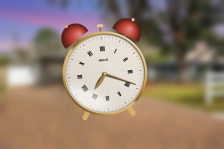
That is 7.19
